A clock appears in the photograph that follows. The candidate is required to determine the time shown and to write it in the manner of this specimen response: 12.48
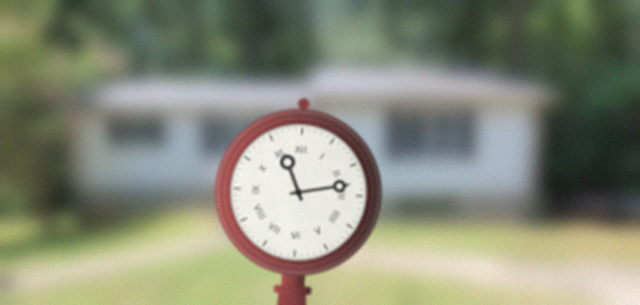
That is 11.13
